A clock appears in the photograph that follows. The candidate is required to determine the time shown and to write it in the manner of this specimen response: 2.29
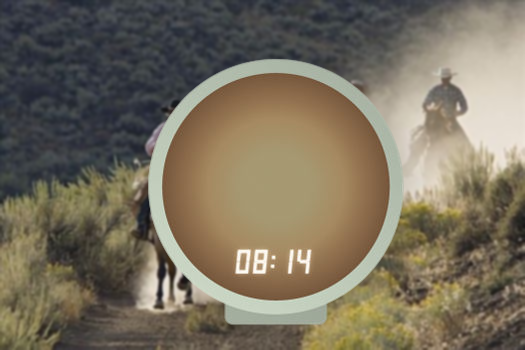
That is 8.14
